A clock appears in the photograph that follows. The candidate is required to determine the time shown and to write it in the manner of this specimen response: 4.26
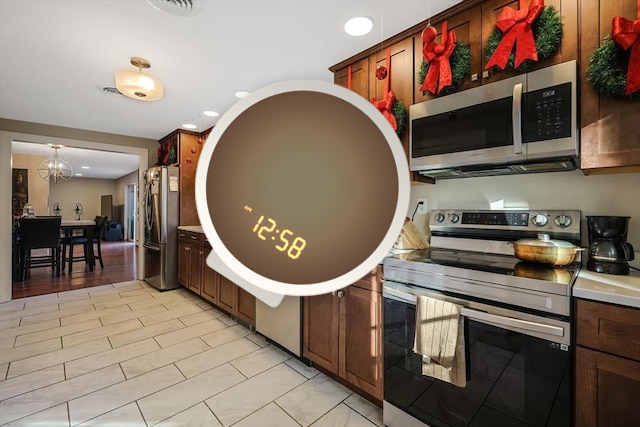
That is 12.58
